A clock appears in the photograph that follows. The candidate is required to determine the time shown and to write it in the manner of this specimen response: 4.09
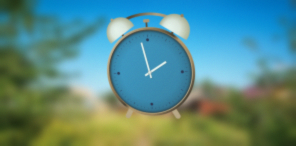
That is 1.58
